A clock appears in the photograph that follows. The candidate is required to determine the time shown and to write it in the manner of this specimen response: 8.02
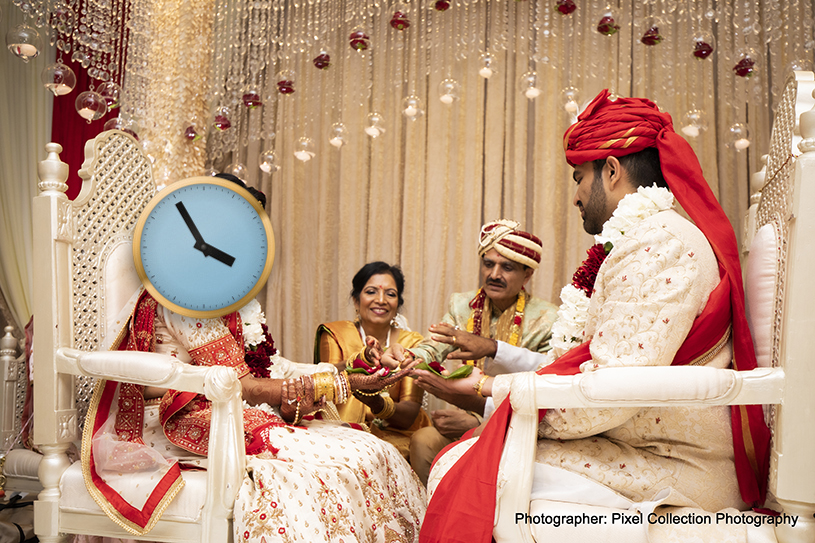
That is 3.55
